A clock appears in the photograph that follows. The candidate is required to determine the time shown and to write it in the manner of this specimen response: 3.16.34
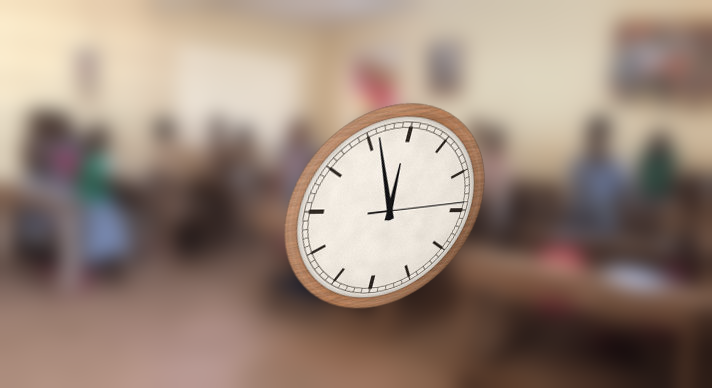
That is 11.56.14
